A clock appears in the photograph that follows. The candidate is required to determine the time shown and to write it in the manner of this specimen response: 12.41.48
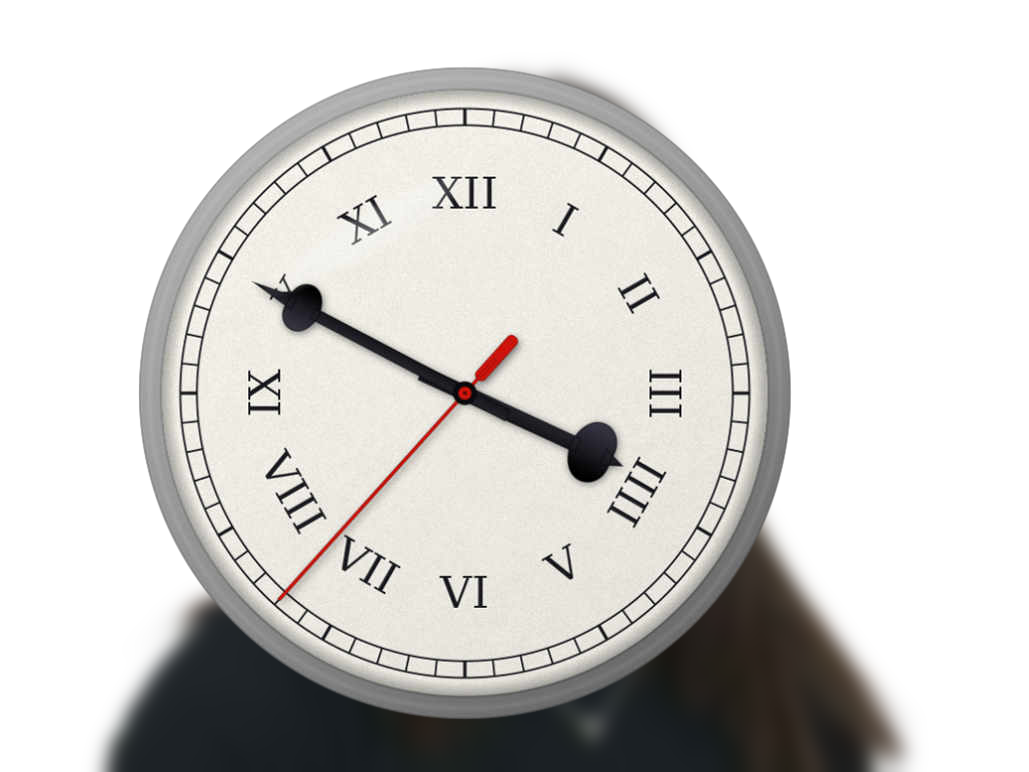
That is 3.49.37
